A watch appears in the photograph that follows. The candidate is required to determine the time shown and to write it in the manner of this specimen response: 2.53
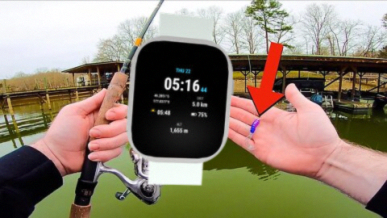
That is 5.16
